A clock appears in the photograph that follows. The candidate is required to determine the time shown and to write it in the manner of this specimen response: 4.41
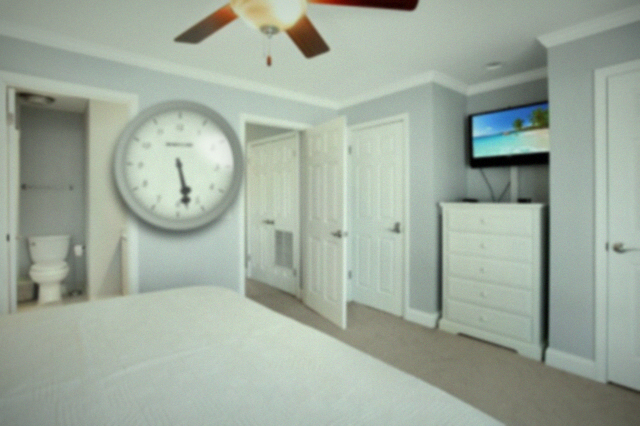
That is 5.28
